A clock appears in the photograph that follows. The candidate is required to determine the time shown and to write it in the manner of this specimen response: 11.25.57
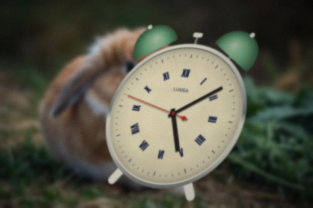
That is 5.08.47
